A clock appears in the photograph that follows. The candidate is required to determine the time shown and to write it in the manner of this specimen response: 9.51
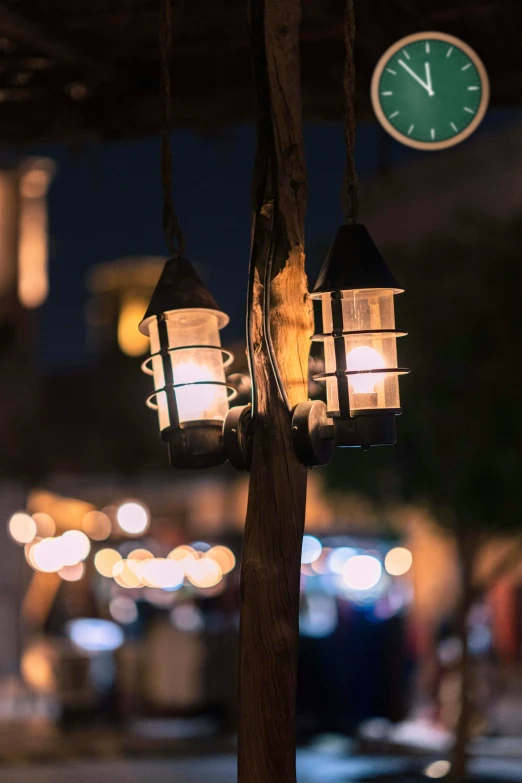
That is 11.53
